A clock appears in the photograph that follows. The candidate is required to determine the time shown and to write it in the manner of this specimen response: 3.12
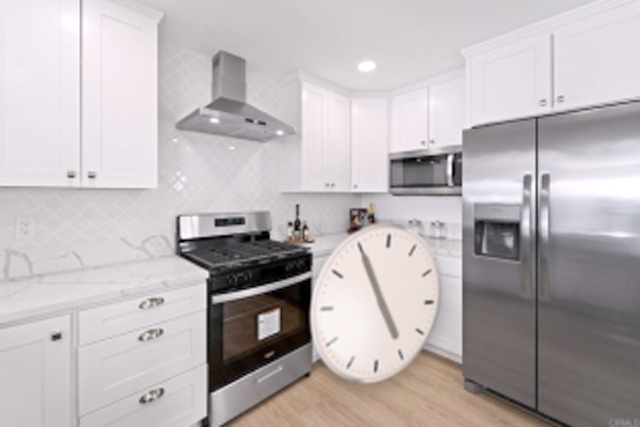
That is 4.55
